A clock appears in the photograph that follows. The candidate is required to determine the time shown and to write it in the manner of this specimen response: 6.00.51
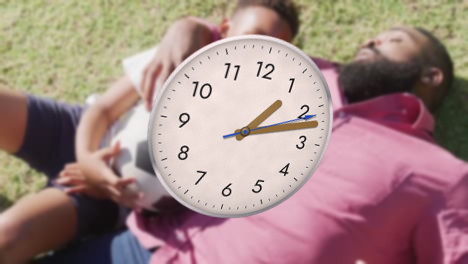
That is 1.12.11
